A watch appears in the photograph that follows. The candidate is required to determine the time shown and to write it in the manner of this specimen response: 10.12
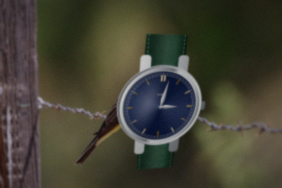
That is 3.02
